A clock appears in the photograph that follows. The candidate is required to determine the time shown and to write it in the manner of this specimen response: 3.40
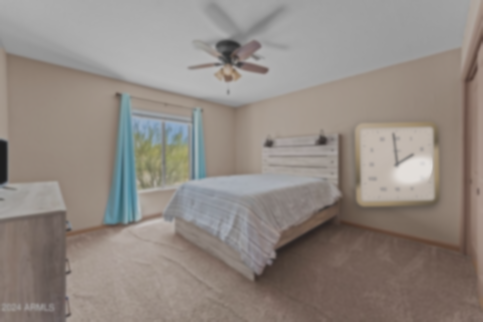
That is 1.59
